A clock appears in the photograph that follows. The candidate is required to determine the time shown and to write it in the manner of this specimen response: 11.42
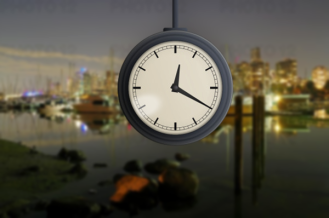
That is 12.20
